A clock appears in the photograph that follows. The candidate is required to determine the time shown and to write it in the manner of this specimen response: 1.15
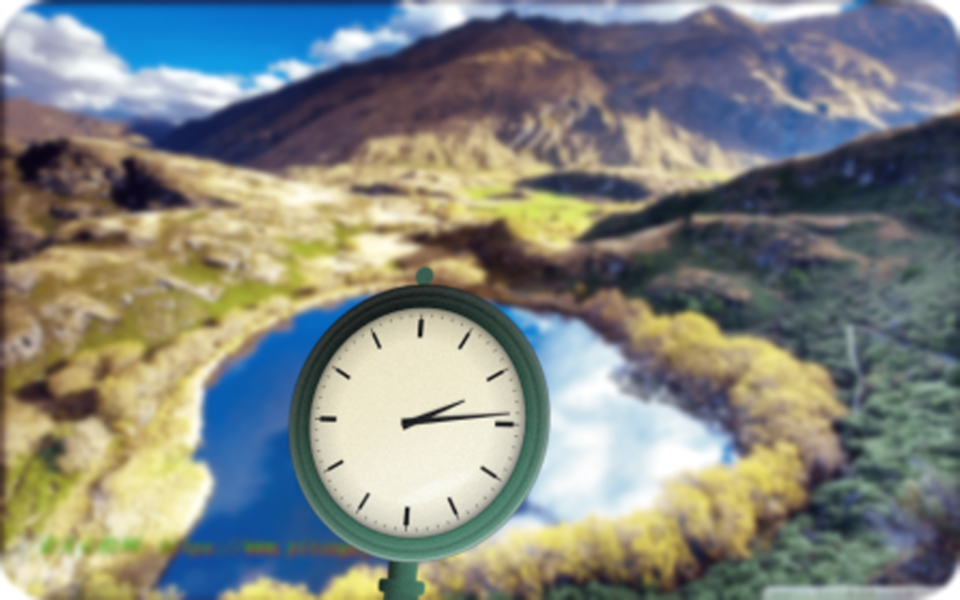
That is 2.14
